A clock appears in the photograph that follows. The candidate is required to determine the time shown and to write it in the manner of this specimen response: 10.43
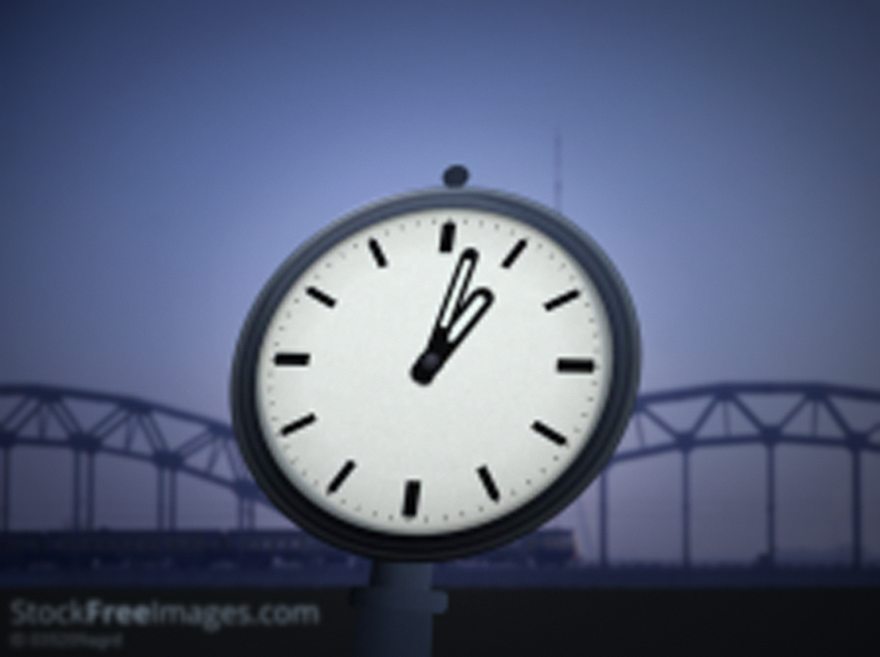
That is 1.02
